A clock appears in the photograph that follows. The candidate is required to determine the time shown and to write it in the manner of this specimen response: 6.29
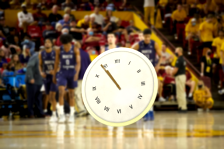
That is 10.54
